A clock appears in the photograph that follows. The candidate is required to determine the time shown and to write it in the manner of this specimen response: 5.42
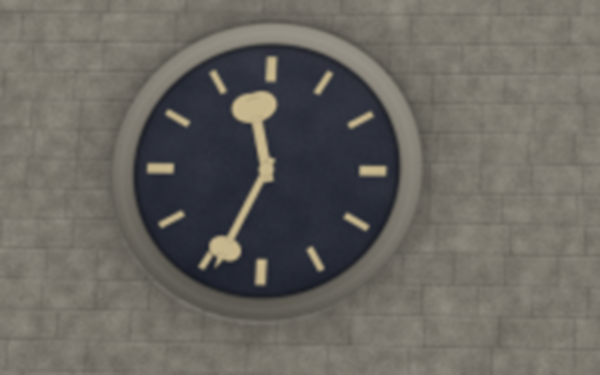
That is 11.34
